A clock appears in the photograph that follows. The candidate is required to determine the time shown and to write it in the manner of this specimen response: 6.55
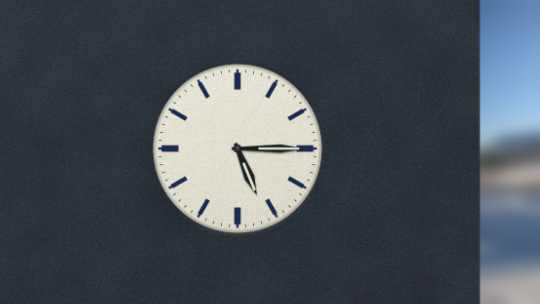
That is 5.15
